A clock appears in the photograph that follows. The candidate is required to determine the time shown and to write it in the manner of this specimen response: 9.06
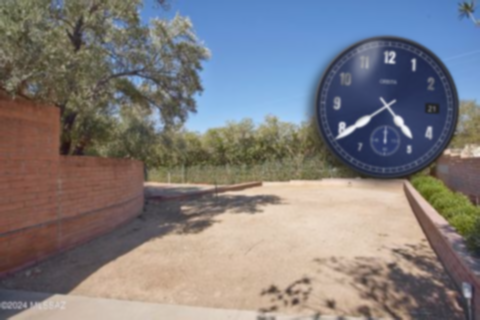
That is 4.39
